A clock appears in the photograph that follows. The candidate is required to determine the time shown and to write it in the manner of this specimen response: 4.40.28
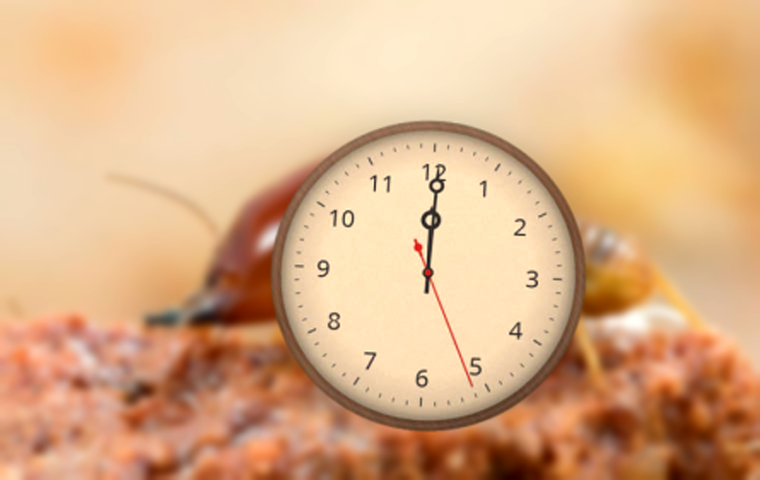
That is 12.00.26
